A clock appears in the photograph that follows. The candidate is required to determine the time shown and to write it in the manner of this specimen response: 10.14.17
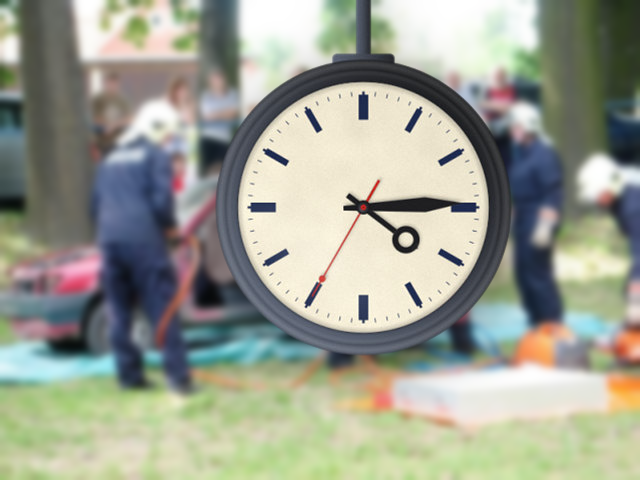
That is 4.14.35
